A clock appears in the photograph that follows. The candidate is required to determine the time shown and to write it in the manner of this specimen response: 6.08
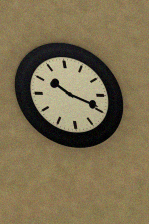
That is 10.19
